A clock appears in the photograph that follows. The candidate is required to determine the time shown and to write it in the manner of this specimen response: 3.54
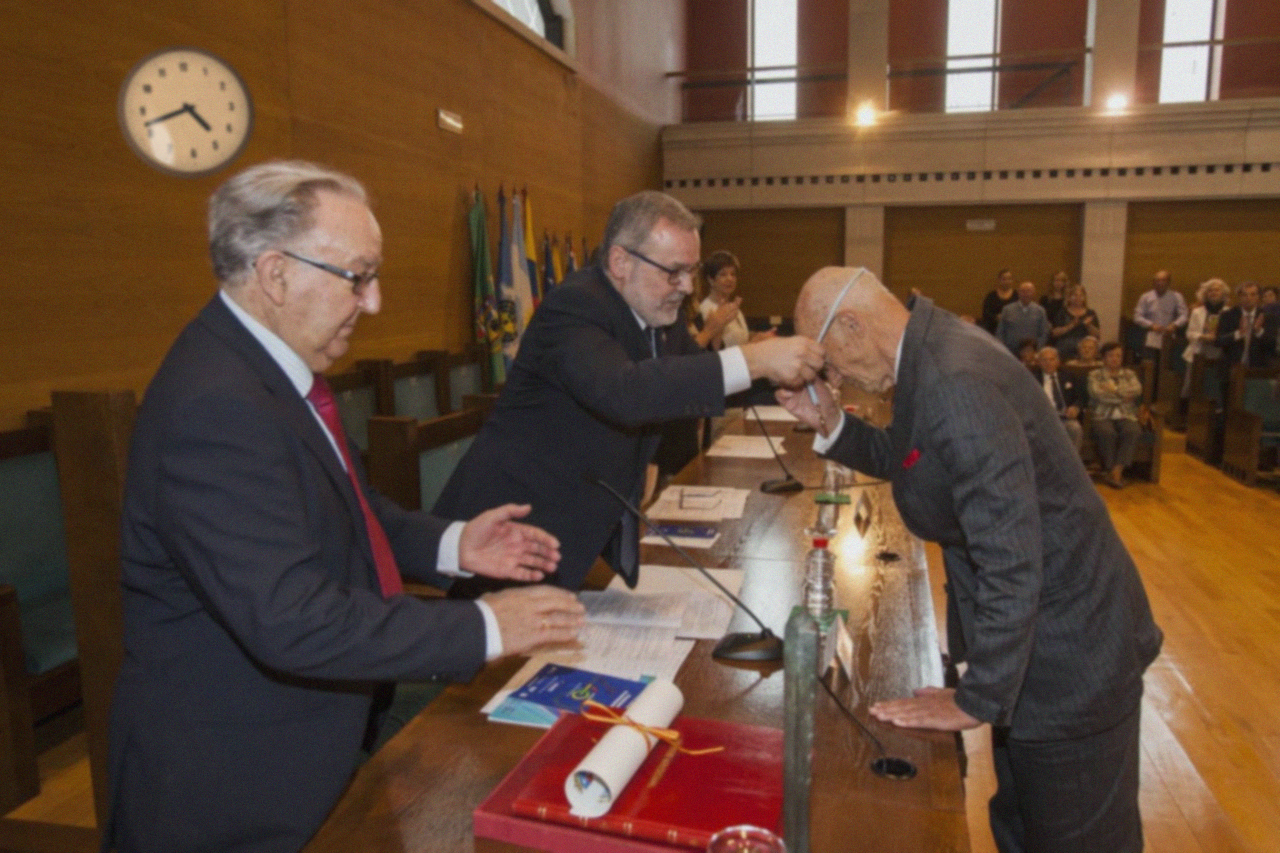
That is 4.42
